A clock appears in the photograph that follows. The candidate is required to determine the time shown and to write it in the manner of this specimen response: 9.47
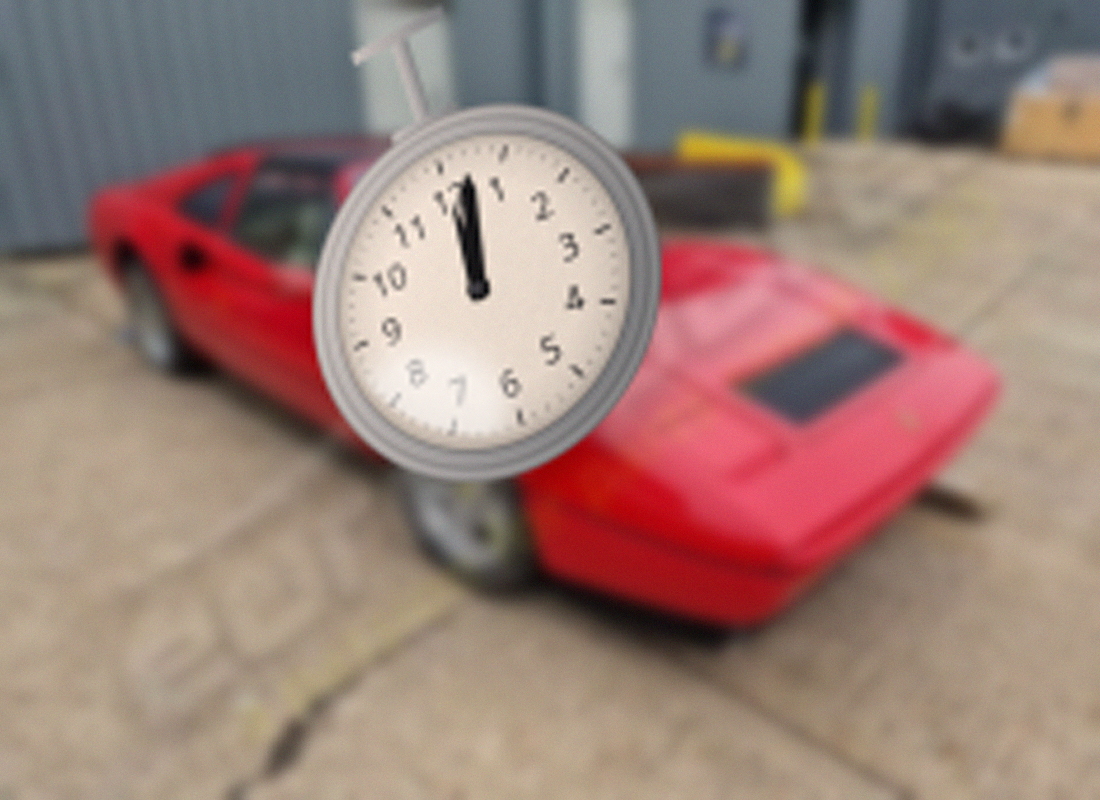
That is 12.02
